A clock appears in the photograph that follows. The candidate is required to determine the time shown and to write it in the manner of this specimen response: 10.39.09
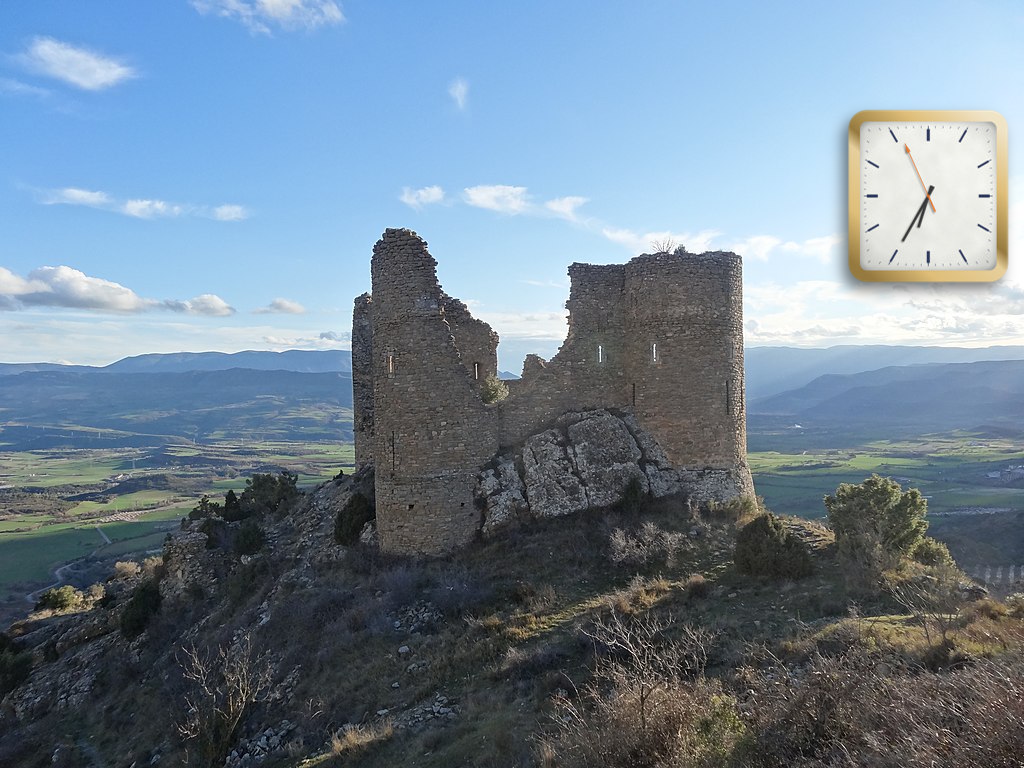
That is 6.34.56
